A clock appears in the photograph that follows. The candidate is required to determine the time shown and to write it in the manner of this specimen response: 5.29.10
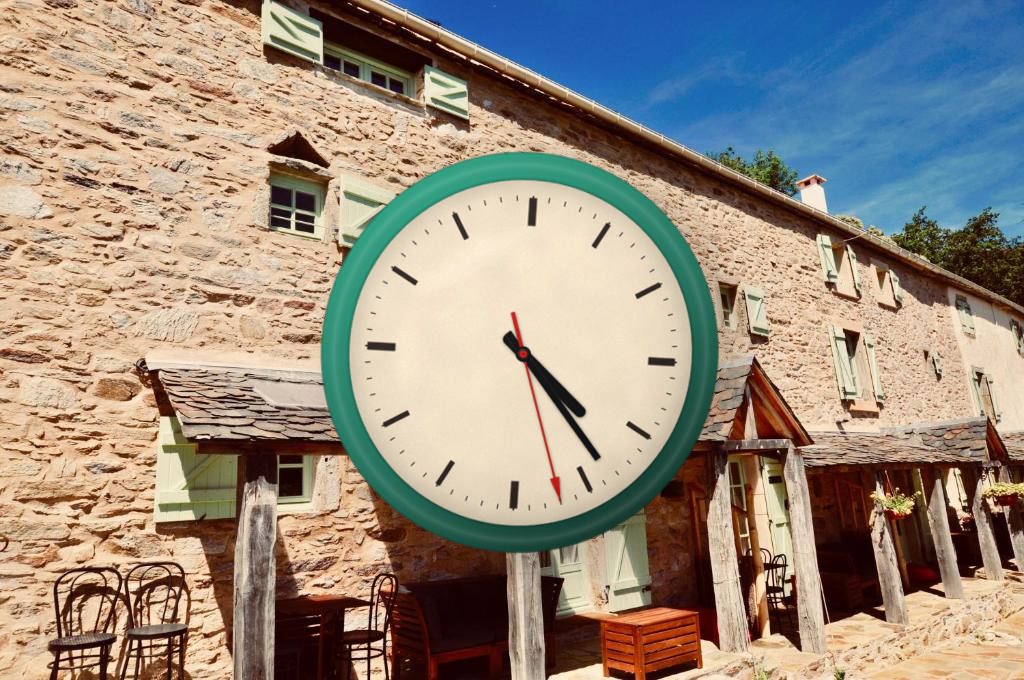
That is 4.23.27
